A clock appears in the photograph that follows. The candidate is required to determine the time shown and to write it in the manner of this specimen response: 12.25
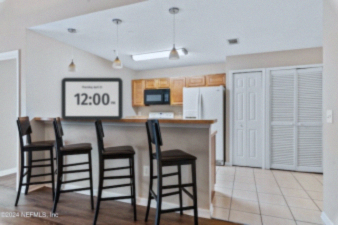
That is 12.00
